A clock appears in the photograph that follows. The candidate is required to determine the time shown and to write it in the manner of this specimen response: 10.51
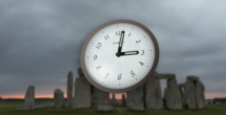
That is 3.02
